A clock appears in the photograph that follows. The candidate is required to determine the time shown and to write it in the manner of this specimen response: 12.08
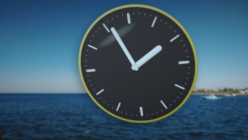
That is 1.56
